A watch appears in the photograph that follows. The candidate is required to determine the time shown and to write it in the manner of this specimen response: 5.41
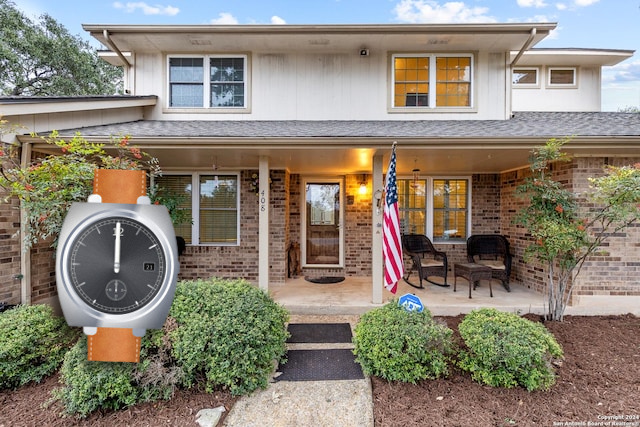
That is 12.00
